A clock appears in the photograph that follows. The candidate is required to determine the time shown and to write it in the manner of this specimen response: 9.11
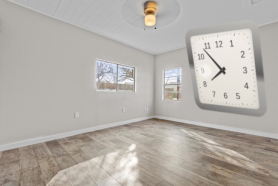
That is 7.53
